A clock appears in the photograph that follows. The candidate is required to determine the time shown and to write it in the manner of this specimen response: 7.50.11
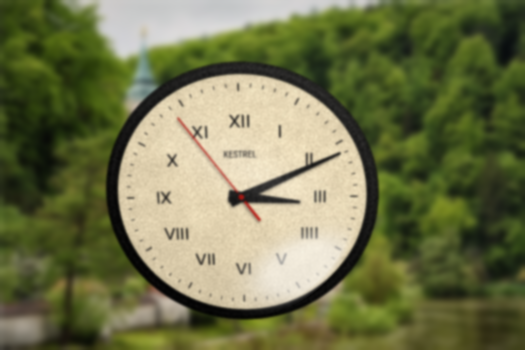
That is 3.10.54
